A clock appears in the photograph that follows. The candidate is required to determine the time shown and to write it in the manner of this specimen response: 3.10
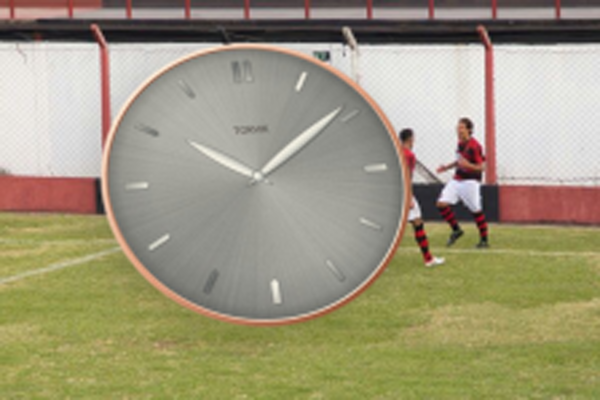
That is 10.09
